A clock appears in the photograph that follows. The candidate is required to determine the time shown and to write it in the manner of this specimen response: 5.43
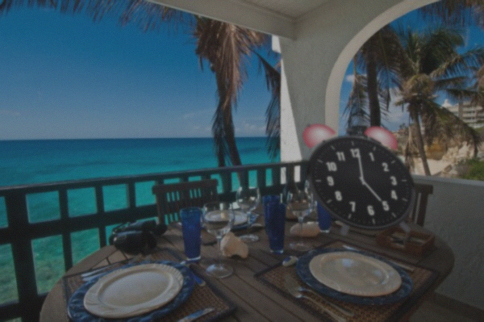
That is 5.01
